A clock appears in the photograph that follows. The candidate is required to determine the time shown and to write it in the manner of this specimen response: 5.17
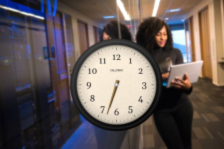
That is 6.33
